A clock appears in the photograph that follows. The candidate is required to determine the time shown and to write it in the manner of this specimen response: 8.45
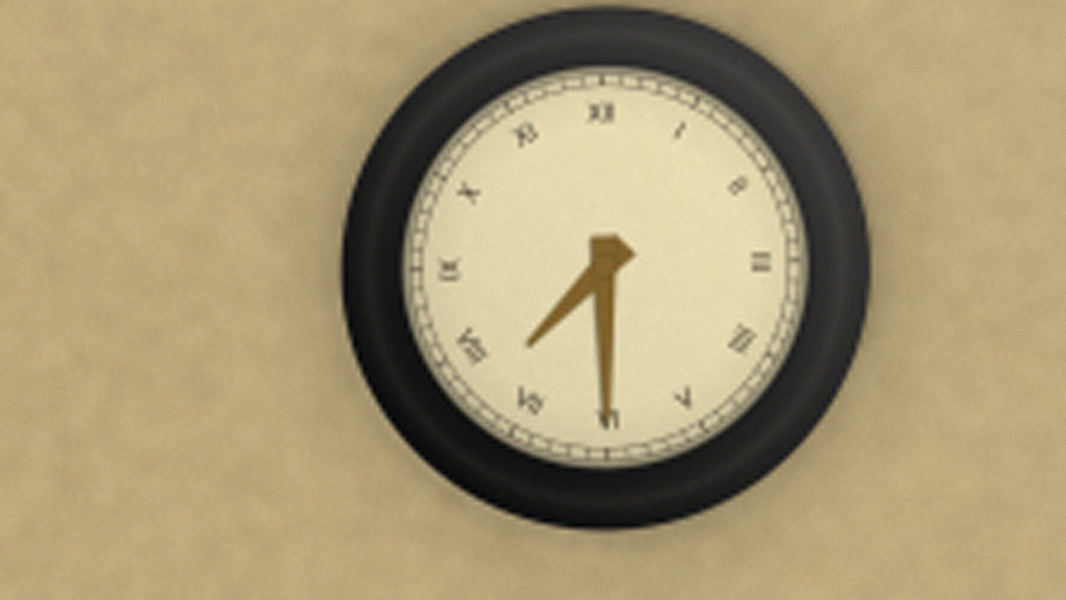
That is 7.30
